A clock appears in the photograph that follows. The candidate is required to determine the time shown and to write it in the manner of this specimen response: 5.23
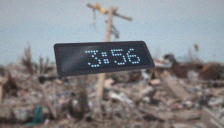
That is 3.56
